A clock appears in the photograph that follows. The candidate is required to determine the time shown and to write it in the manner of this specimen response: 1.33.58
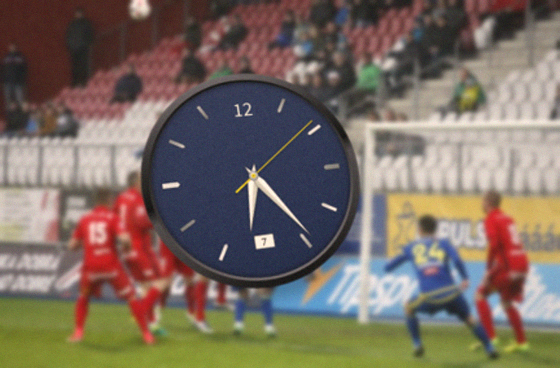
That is 6.24.09
